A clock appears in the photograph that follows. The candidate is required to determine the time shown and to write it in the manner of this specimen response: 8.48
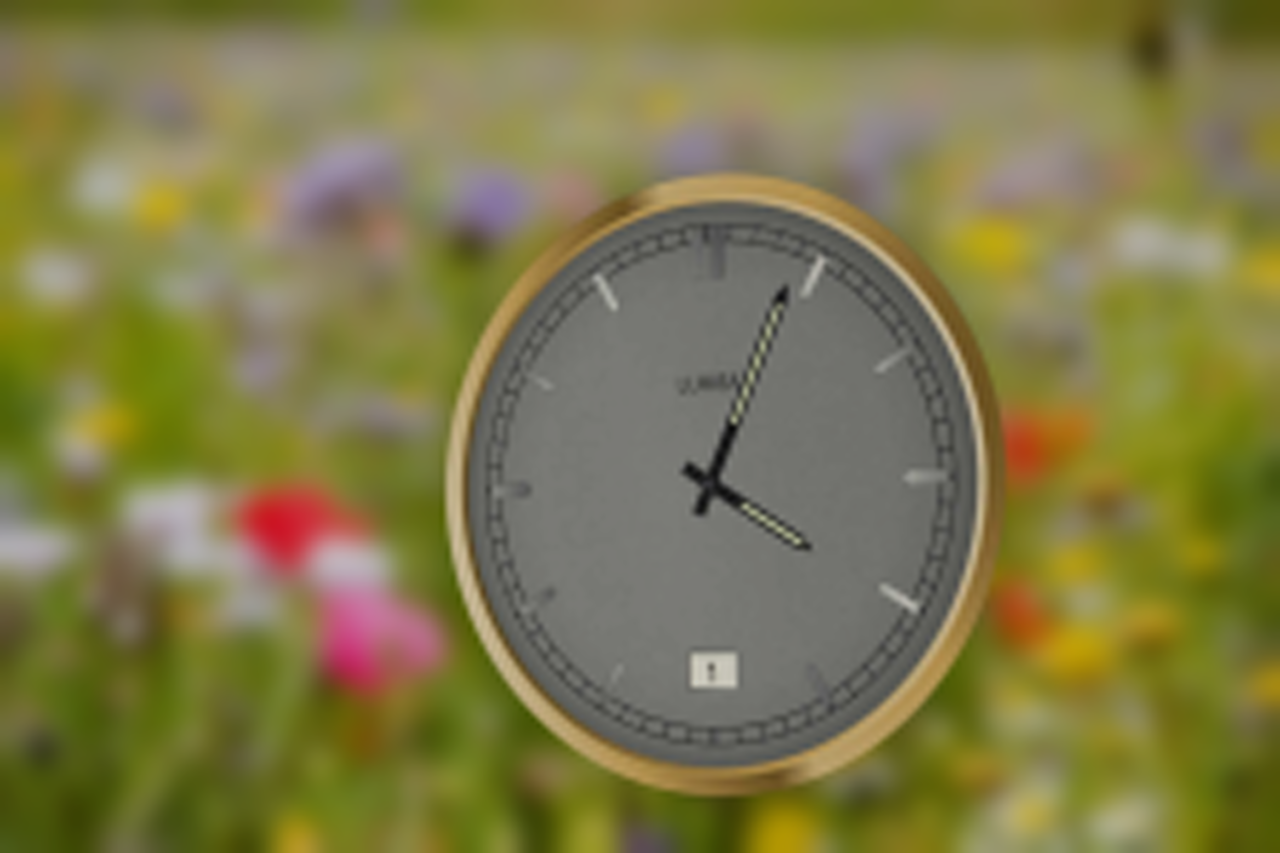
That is 4.04
